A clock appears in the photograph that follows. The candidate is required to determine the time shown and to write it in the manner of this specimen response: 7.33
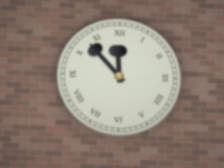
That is 11.53
